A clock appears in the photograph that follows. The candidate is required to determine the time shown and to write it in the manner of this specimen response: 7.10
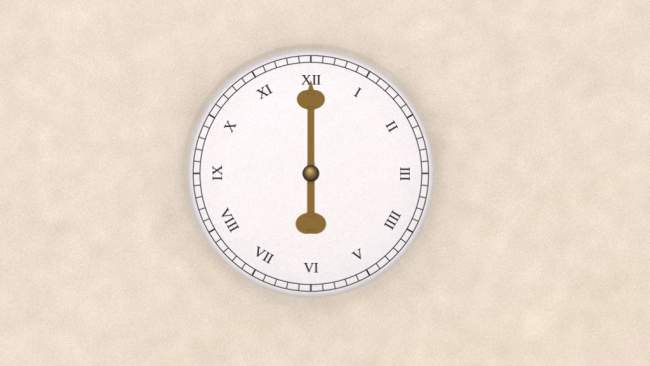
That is 6.00
